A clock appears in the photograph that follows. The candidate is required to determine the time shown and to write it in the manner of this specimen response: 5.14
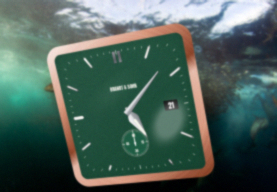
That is 5.08
